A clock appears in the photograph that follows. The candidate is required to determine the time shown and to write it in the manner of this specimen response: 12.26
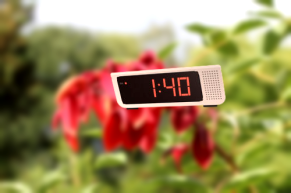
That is 1.40
